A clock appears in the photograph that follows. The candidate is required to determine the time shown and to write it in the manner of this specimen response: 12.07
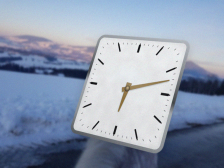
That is 6.12
